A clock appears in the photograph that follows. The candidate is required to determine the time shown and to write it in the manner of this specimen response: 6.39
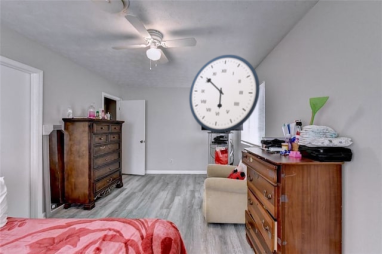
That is 5.51
